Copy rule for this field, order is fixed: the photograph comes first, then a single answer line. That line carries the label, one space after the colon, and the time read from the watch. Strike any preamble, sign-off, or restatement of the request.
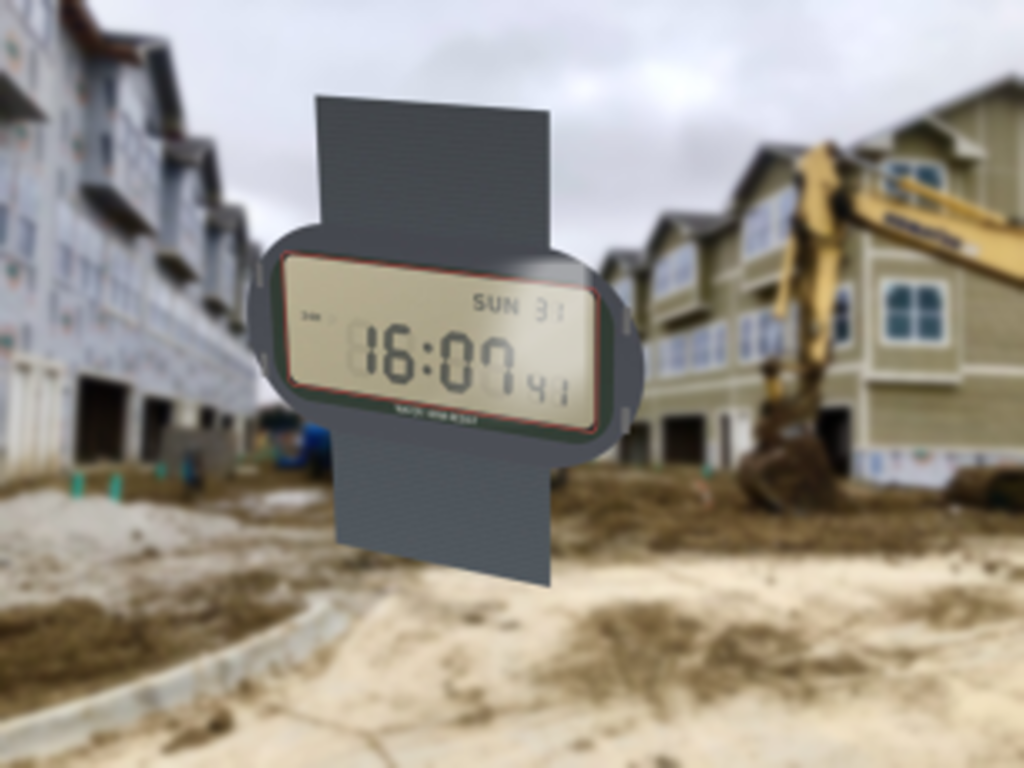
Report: 16:07:41
